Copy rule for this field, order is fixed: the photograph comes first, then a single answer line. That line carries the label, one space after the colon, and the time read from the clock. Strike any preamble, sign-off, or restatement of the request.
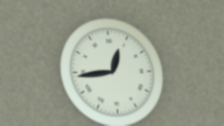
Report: 12:44
